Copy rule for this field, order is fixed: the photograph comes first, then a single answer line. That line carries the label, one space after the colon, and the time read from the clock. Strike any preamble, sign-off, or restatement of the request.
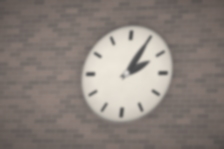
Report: 2:05
